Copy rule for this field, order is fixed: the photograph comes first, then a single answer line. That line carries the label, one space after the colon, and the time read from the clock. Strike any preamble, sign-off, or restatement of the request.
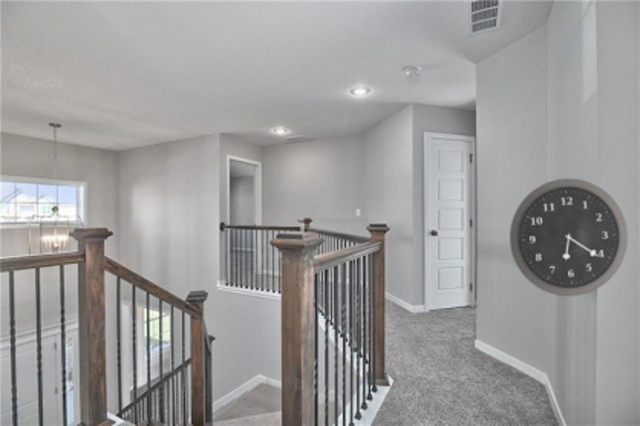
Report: 6:21
